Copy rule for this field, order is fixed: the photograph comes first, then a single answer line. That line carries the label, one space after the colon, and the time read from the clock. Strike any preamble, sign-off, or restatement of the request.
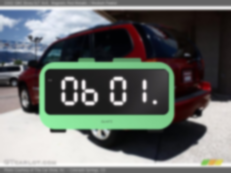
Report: 6:01
